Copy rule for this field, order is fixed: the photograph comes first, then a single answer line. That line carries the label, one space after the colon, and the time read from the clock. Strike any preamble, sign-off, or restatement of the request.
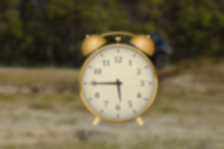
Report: 5:45
